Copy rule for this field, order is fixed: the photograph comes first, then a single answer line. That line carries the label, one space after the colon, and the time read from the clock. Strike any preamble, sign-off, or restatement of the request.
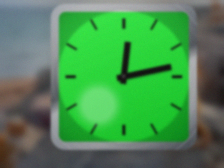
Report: 12:13
